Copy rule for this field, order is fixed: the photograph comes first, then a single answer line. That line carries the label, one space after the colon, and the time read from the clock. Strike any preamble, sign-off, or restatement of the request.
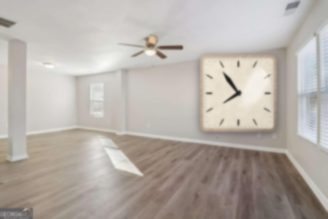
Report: 7:54
